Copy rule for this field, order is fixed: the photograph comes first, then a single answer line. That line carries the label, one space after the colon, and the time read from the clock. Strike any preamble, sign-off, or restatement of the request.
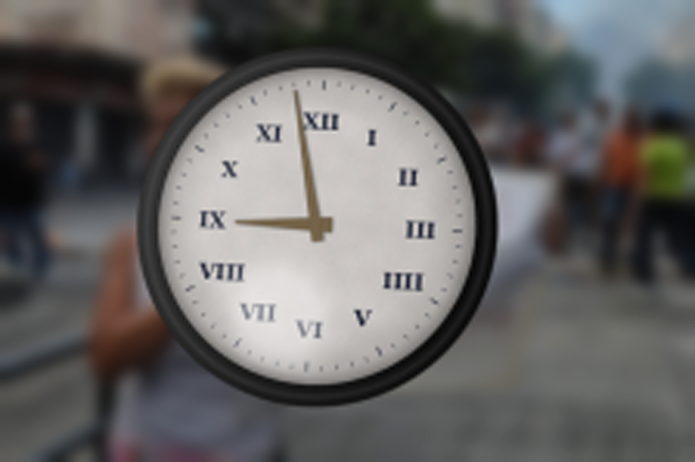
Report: 8:58
